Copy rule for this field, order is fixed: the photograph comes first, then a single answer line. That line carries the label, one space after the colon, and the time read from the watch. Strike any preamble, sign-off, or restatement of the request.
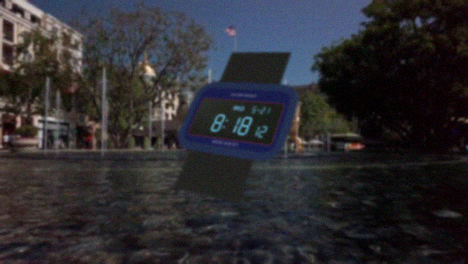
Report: 8:18
